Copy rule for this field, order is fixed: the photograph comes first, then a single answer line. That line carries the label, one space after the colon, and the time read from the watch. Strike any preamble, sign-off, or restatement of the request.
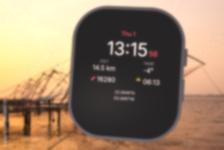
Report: 13:15
